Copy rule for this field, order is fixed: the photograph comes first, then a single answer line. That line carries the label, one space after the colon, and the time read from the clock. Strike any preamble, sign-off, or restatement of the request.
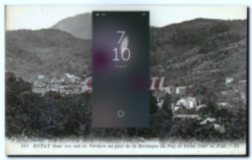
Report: 7:10
